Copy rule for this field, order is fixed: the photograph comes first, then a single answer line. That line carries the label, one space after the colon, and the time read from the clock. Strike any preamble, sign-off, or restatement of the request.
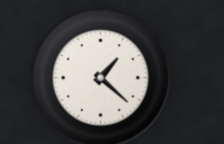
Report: 1:22
